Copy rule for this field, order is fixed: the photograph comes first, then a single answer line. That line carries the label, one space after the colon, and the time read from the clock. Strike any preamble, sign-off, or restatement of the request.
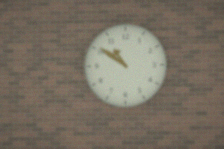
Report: 10:51
